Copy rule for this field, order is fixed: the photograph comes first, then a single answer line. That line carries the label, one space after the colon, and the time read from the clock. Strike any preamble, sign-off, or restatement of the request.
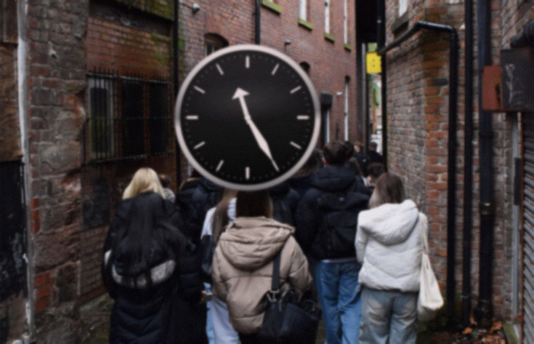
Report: 11:25
